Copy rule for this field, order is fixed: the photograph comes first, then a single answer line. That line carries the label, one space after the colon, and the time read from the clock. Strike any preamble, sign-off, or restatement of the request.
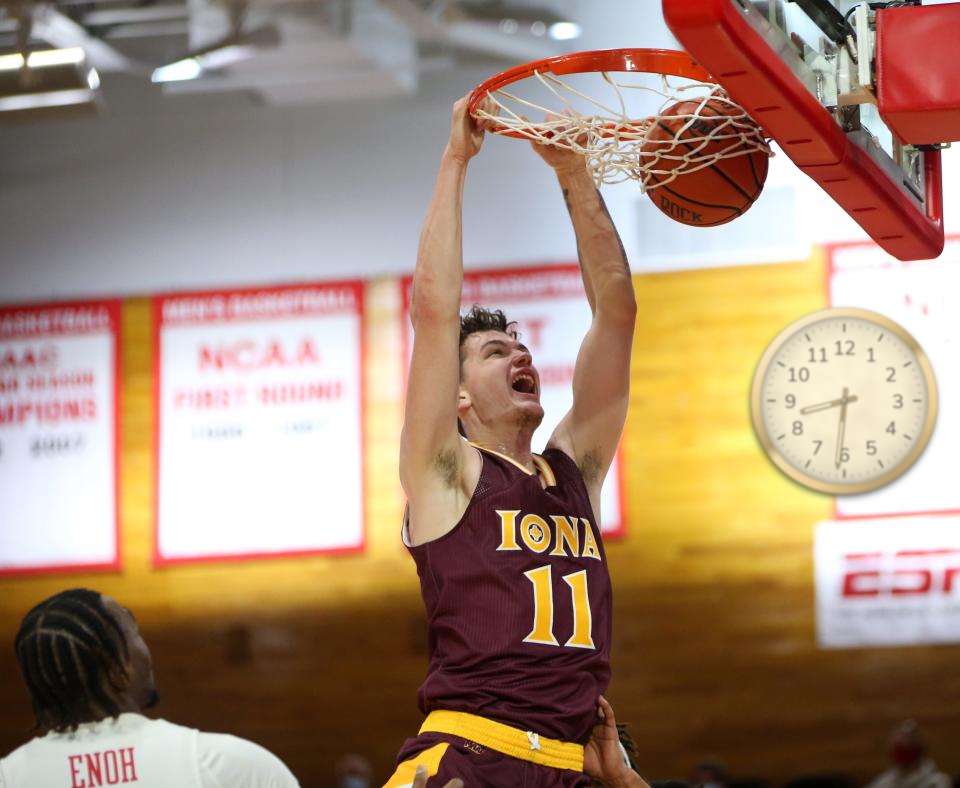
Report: 8:31
